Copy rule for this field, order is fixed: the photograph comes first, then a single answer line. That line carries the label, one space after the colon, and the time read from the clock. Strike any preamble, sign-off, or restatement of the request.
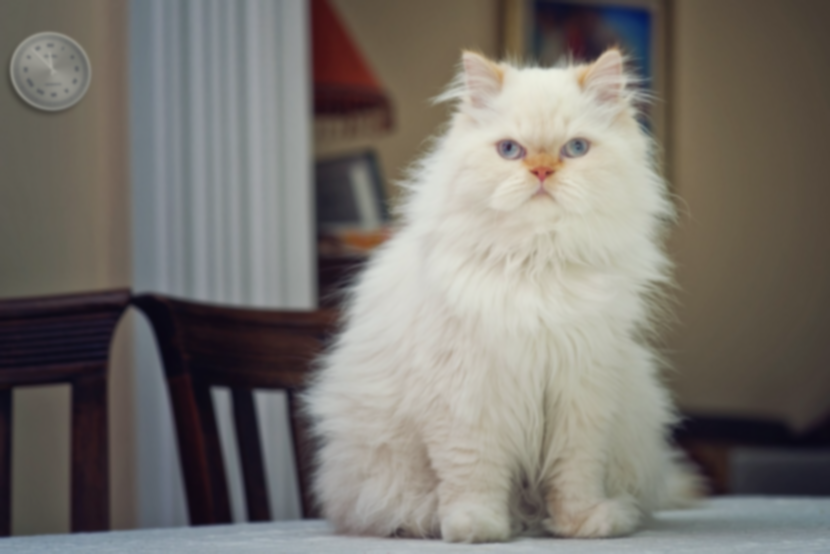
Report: 11:53
